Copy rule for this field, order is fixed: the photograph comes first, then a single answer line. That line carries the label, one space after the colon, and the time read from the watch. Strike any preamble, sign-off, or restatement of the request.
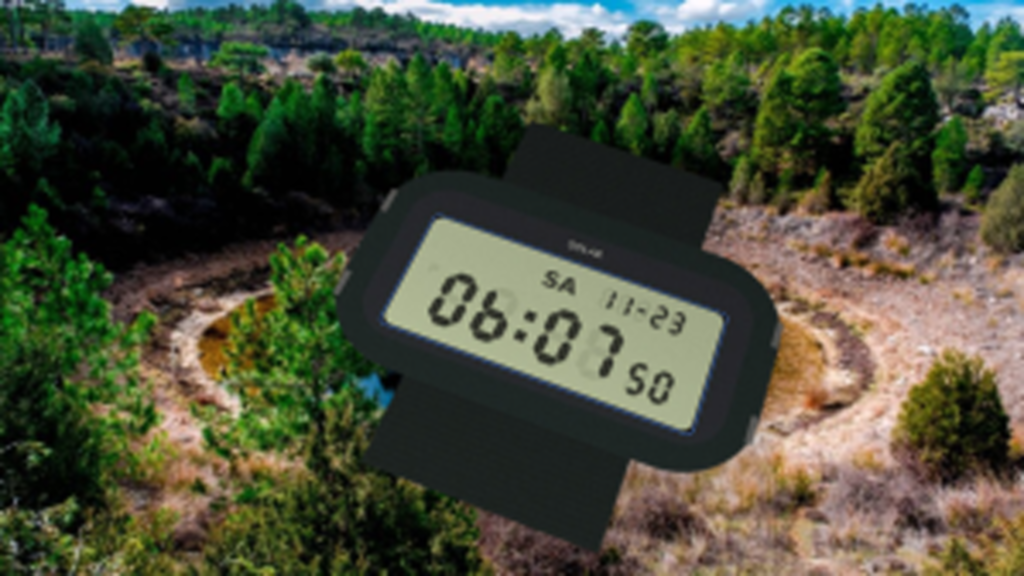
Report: 6:07:50
